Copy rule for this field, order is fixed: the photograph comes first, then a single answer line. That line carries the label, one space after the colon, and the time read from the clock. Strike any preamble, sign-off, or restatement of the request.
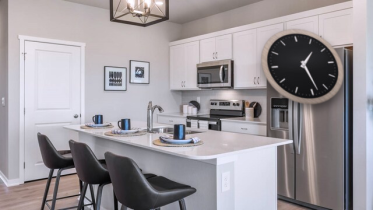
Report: 1:28
